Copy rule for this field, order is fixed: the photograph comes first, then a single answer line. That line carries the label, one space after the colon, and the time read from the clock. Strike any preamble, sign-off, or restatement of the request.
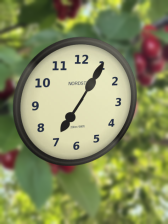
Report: 7:05
